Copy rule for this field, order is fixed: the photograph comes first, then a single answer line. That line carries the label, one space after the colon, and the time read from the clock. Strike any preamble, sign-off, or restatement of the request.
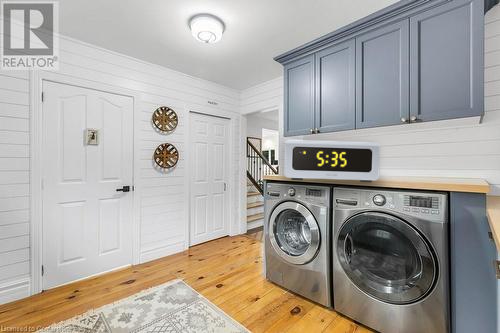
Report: 5:35
